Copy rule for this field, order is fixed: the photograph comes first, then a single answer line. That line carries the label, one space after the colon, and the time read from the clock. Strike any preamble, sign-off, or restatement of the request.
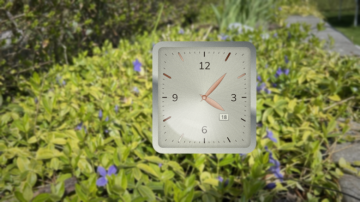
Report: 4:07
